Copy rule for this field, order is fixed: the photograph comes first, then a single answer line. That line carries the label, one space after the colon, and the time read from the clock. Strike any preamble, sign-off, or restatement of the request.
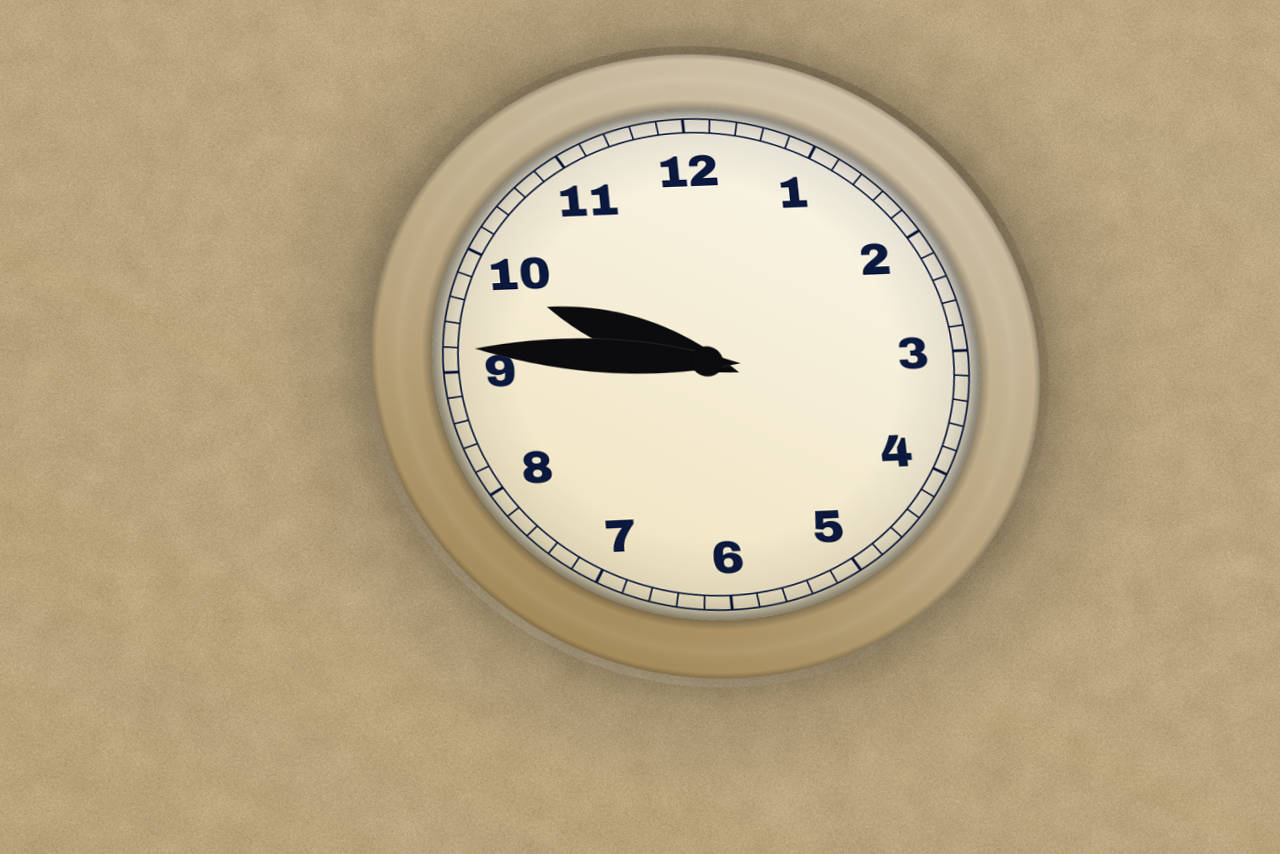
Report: 9:46
